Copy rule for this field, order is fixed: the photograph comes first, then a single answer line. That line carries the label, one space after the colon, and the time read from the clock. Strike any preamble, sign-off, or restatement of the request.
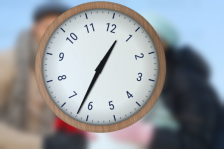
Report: 12:32
